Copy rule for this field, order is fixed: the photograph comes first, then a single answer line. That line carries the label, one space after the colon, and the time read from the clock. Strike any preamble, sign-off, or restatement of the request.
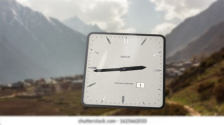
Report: 2:44
